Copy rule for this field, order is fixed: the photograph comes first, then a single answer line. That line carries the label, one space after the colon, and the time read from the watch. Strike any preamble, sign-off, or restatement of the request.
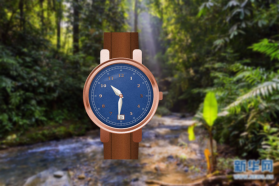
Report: 10:31
